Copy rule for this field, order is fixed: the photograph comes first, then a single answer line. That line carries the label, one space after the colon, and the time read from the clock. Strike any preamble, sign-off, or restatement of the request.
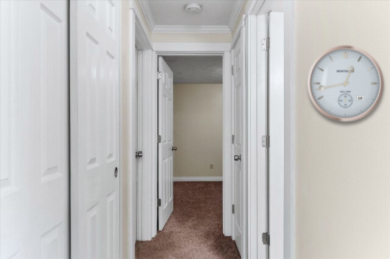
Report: 12:43
